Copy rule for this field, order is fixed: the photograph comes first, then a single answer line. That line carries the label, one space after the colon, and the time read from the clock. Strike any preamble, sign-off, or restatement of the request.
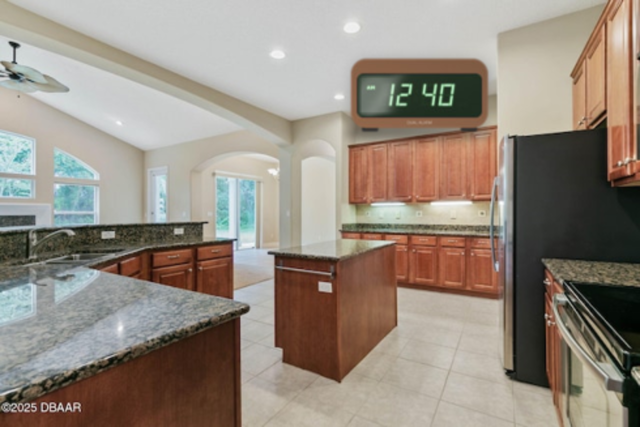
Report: 12:40
